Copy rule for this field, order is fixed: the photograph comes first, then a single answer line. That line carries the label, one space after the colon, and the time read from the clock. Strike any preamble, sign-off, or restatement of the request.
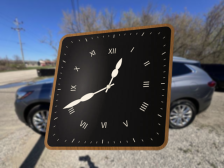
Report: 12:41
